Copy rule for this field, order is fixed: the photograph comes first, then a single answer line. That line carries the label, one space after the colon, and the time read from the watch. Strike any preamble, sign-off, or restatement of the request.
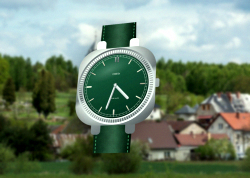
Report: 4:33
